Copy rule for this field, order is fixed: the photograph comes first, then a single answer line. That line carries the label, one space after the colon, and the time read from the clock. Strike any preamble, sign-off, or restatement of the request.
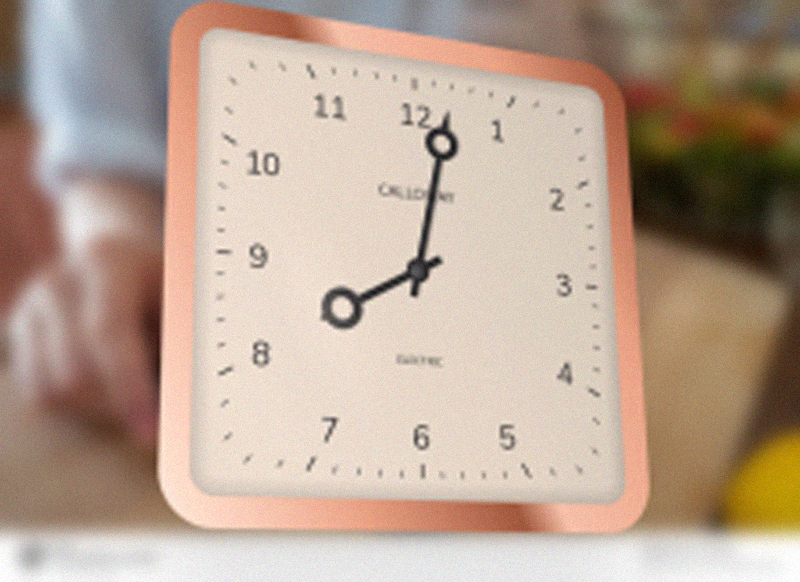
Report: 8:02
